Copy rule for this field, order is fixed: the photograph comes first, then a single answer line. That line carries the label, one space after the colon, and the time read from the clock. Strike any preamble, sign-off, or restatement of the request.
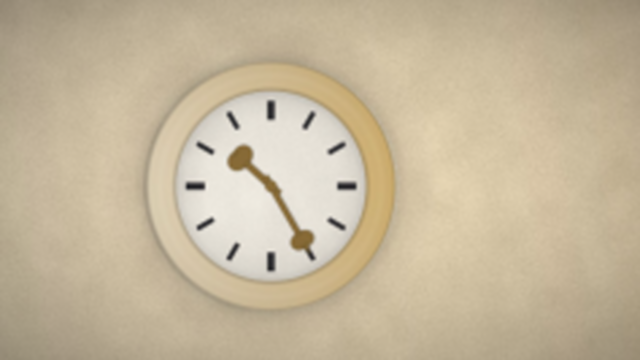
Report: 10:25
